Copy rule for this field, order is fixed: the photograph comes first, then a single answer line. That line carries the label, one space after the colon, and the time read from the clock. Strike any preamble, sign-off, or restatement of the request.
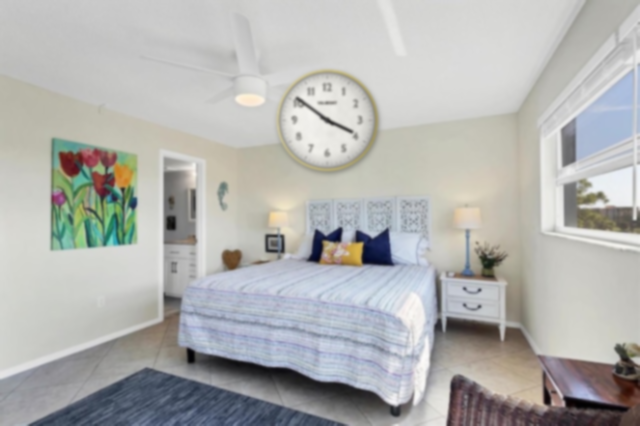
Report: 3:51
